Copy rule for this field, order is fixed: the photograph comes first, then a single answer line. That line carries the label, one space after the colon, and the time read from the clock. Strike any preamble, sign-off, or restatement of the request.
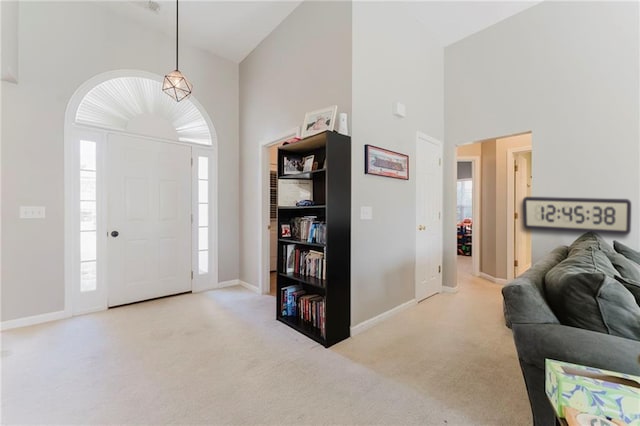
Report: 12:45:38
